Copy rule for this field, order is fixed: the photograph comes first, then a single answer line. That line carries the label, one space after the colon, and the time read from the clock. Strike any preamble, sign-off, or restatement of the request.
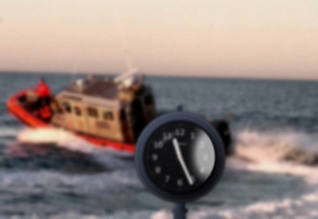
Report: 11:26
